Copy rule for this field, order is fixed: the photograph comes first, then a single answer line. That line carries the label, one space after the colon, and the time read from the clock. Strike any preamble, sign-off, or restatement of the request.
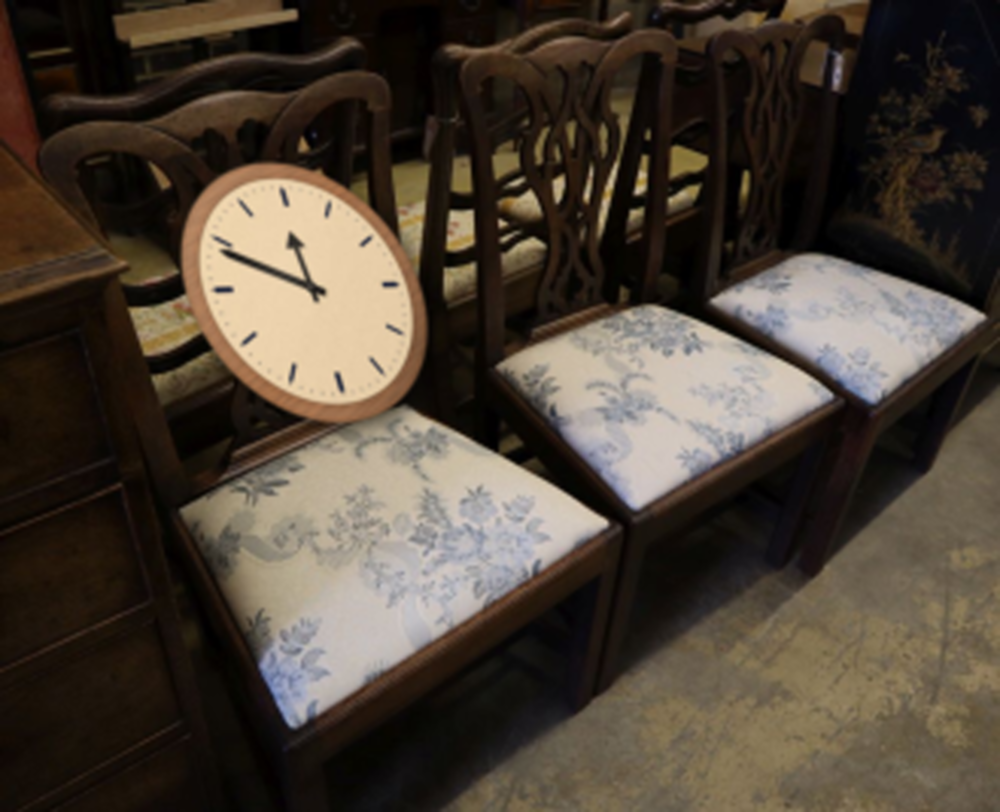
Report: 11:49
